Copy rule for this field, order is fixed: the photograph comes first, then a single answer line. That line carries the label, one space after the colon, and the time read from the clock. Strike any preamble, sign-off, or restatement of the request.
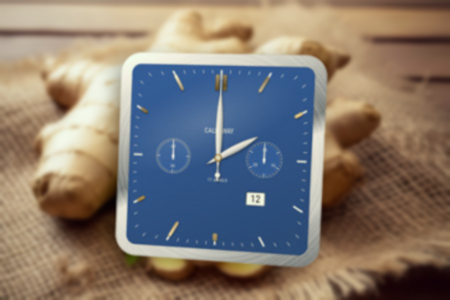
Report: 2:00
